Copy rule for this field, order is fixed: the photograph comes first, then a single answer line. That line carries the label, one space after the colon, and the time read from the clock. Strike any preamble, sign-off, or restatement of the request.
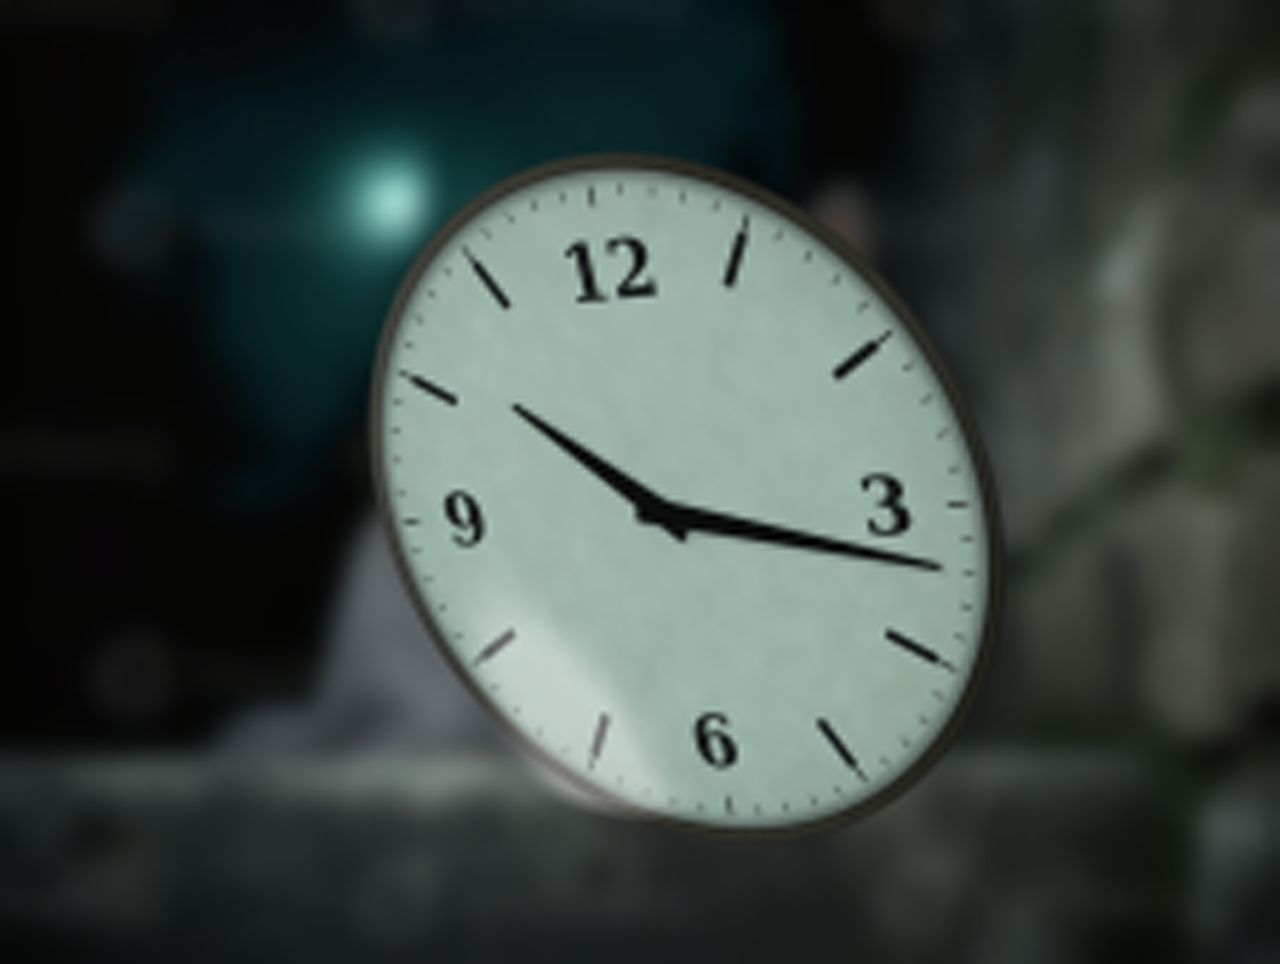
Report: 10:17
